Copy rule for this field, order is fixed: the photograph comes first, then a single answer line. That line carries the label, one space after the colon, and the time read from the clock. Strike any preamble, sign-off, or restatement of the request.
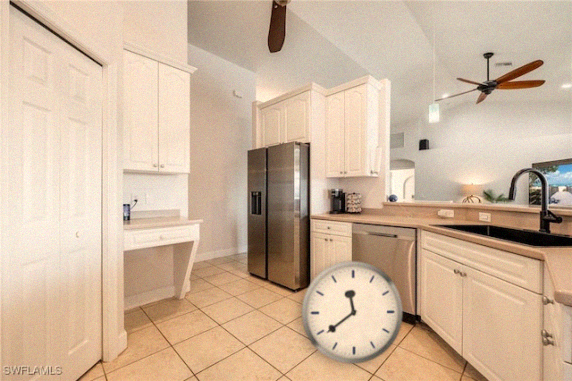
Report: 11:39
